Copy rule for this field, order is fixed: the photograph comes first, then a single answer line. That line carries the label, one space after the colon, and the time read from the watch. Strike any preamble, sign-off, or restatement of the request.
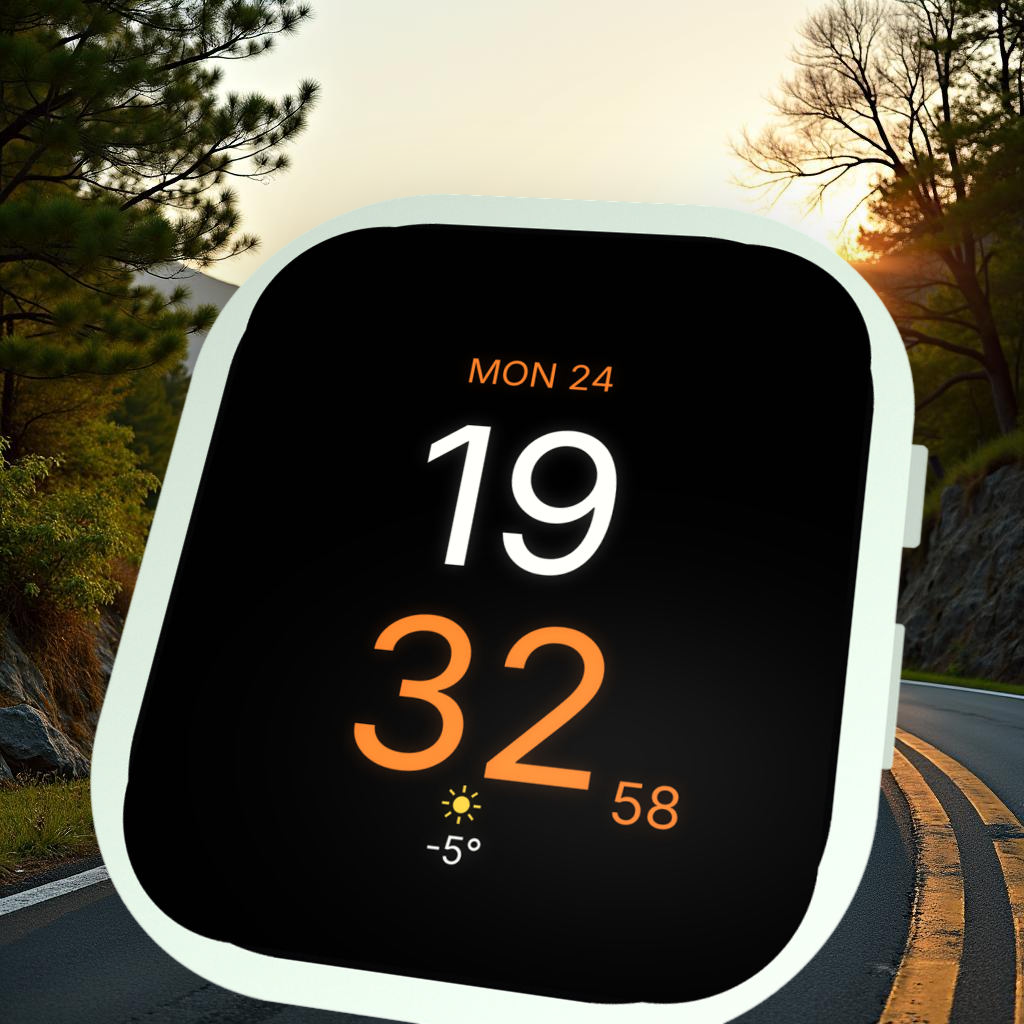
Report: 19:32:58
